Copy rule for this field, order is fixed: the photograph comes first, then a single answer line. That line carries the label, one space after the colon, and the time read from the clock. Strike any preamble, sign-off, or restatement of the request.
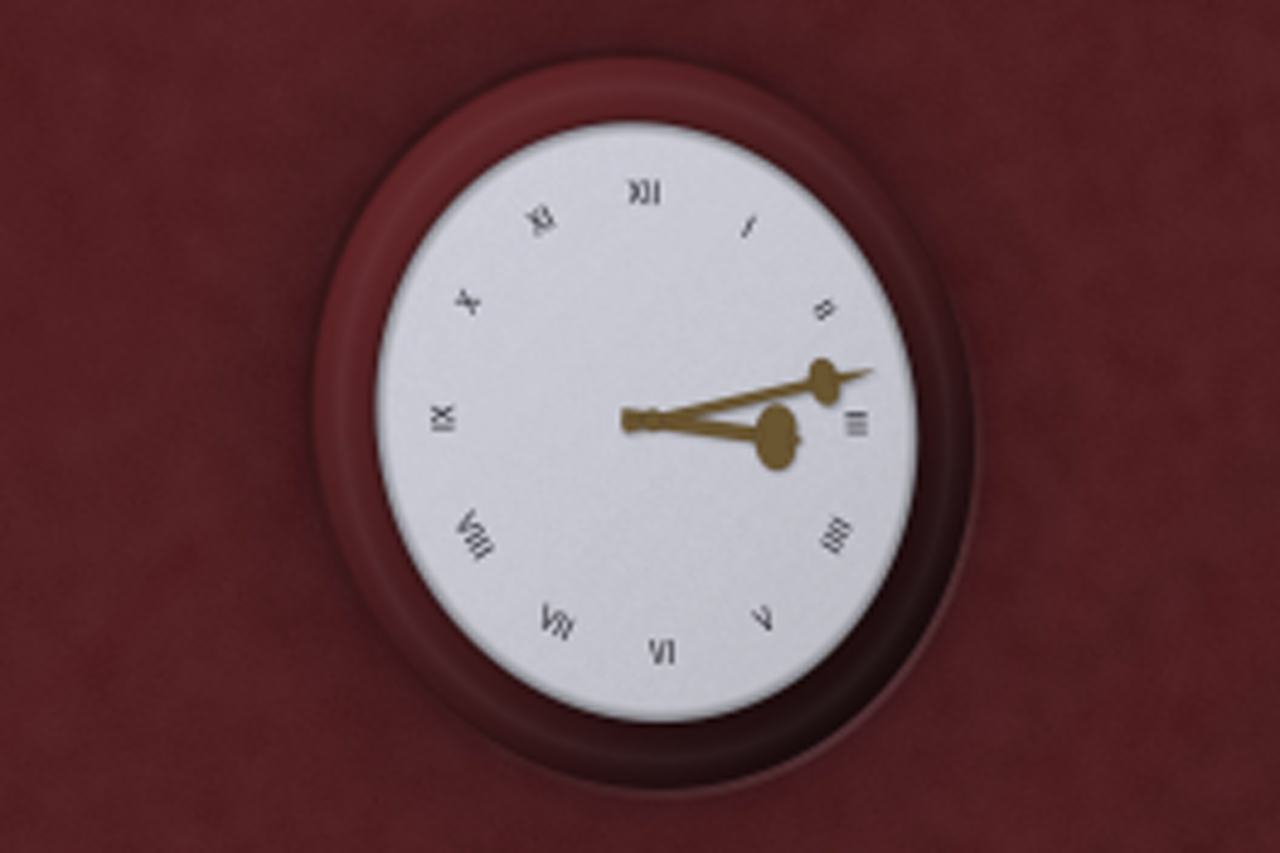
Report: 3:13
